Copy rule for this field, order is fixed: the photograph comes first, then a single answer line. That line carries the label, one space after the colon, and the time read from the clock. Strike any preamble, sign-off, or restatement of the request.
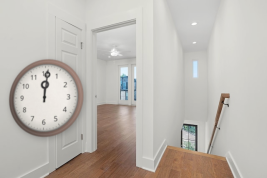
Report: 12:01
